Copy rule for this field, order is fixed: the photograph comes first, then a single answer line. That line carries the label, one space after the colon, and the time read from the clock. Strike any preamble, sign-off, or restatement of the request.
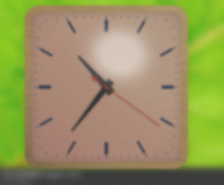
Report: 10:36:21
